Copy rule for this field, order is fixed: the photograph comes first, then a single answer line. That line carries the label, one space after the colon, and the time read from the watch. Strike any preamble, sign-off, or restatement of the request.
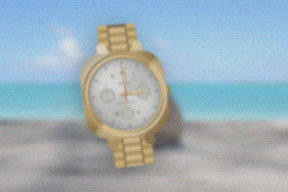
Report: 3:01
